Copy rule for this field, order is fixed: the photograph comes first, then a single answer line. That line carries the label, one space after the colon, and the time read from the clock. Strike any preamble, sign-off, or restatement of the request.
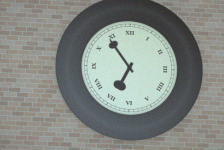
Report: 6:54
